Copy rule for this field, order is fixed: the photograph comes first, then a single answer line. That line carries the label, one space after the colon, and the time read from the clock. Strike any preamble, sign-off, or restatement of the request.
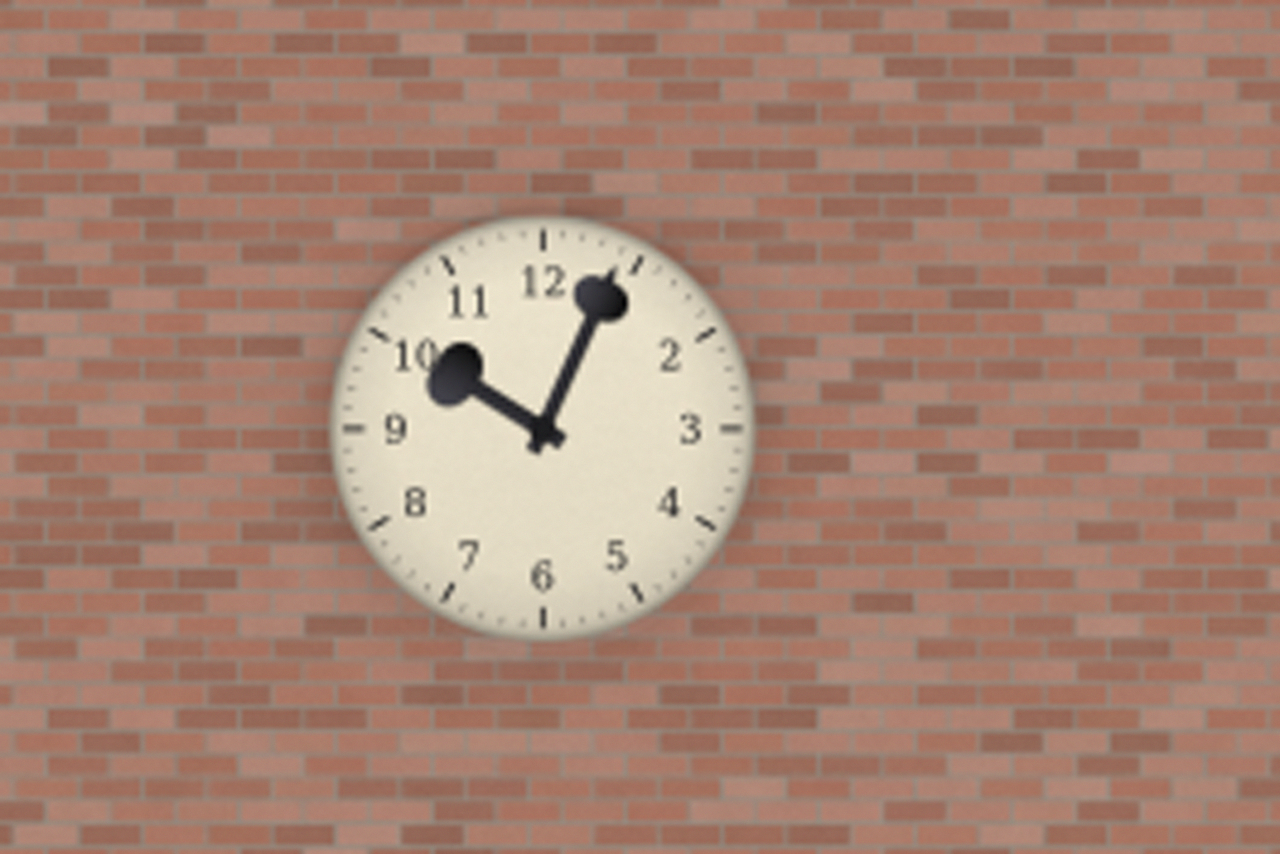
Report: 10:04
